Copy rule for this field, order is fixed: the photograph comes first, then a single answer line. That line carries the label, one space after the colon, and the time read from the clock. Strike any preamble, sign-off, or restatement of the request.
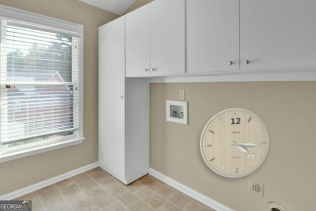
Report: 4:16
